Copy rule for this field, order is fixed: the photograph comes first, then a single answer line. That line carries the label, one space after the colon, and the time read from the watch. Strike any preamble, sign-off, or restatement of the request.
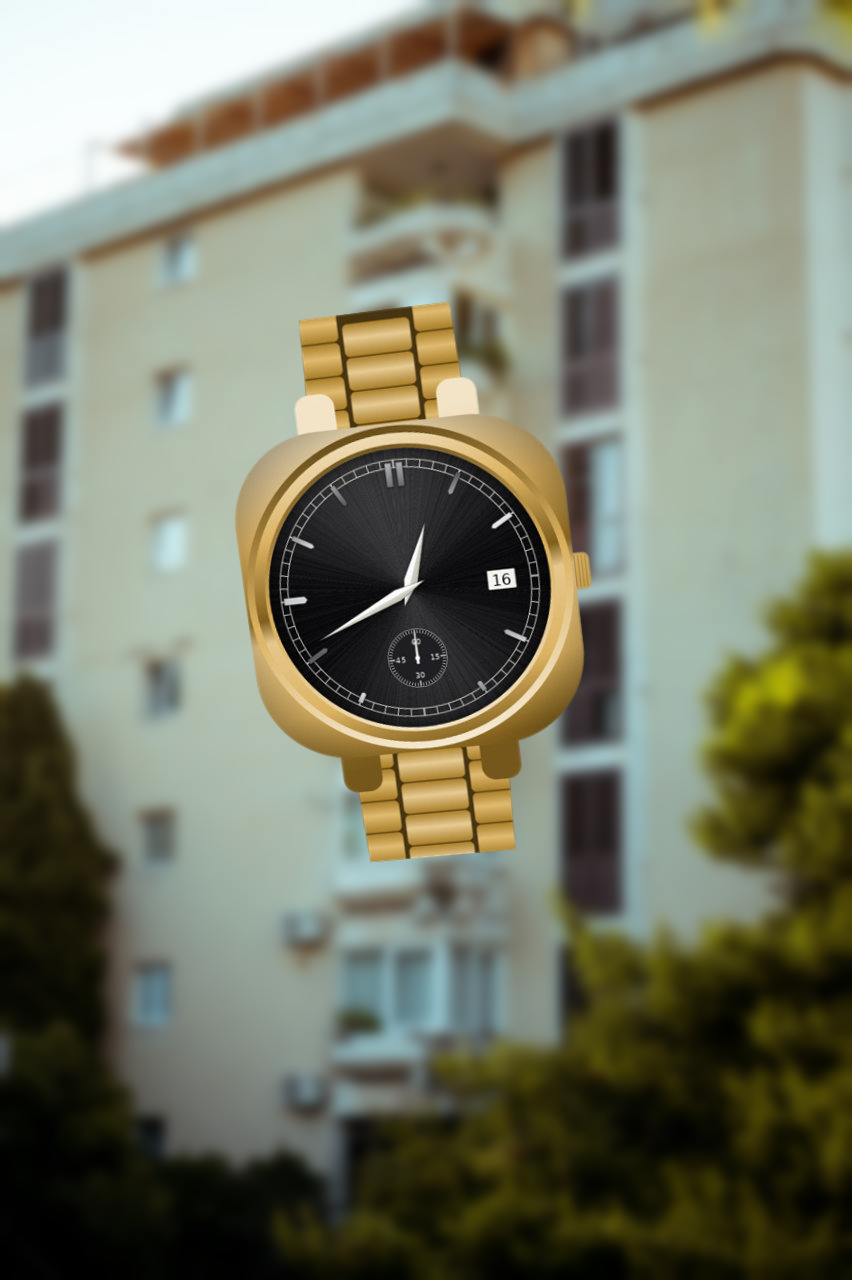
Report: 12:41
